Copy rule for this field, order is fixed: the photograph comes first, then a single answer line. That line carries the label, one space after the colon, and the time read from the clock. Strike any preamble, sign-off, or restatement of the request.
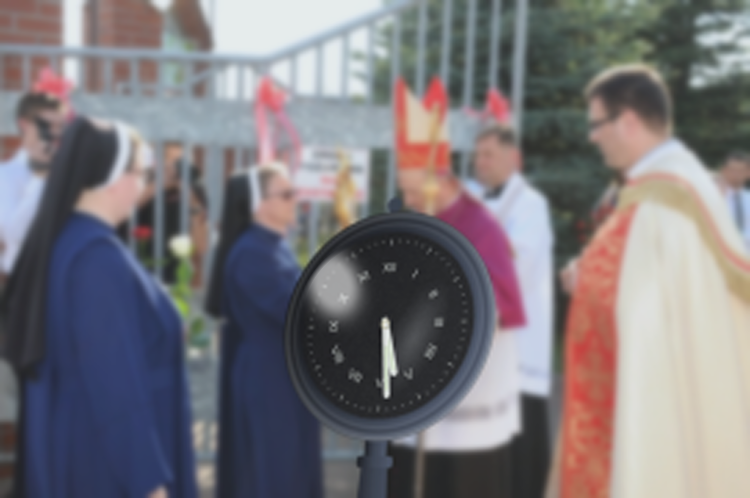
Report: 5:29
